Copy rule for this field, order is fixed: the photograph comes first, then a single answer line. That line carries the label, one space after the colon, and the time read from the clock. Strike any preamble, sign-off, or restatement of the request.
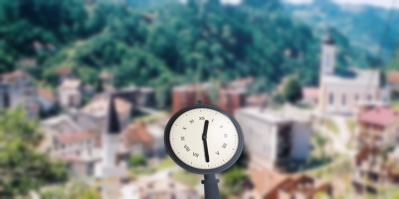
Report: 12:30
